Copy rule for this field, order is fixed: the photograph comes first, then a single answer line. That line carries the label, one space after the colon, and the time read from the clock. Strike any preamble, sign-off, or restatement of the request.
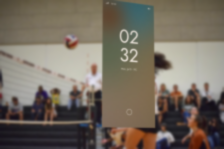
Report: 2:32
